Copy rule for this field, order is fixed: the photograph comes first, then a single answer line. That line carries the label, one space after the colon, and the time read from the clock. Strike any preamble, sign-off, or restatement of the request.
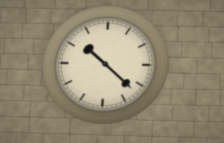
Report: 10:22
